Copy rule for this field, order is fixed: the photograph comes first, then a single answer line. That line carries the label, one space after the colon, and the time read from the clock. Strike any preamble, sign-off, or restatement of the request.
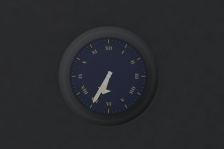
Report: 6:35
